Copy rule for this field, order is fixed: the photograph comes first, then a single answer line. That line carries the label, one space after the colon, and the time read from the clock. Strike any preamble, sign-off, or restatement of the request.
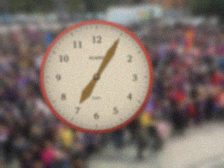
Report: 7:05
